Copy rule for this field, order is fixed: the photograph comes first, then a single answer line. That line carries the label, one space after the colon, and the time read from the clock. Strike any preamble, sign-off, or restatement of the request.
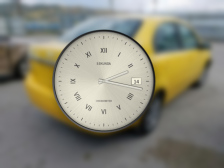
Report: 2:17
